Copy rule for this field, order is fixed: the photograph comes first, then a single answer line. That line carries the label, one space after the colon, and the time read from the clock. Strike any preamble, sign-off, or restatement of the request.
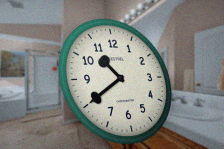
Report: 10:40
